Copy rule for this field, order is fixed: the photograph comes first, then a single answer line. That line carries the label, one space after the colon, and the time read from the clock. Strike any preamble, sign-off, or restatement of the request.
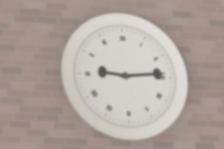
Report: 9:14
